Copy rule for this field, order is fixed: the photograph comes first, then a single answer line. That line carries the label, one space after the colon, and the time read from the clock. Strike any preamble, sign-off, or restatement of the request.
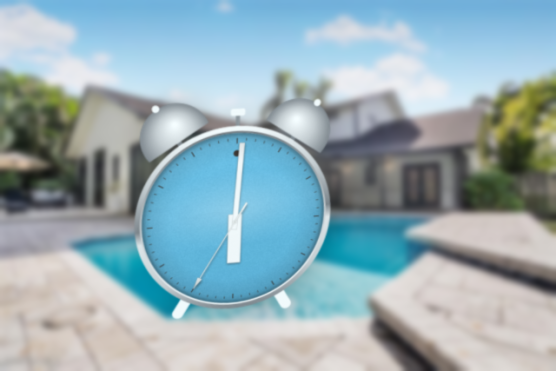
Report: 6:00:35
